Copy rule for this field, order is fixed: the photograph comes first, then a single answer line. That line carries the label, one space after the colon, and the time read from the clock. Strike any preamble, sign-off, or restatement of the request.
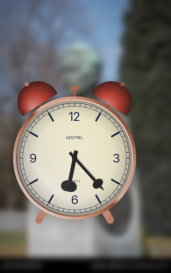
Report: 6:23
